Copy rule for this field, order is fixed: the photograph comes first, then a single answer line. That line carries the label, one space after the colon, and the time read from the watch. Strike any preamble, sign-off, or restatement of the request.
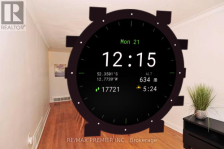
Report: 12:15
